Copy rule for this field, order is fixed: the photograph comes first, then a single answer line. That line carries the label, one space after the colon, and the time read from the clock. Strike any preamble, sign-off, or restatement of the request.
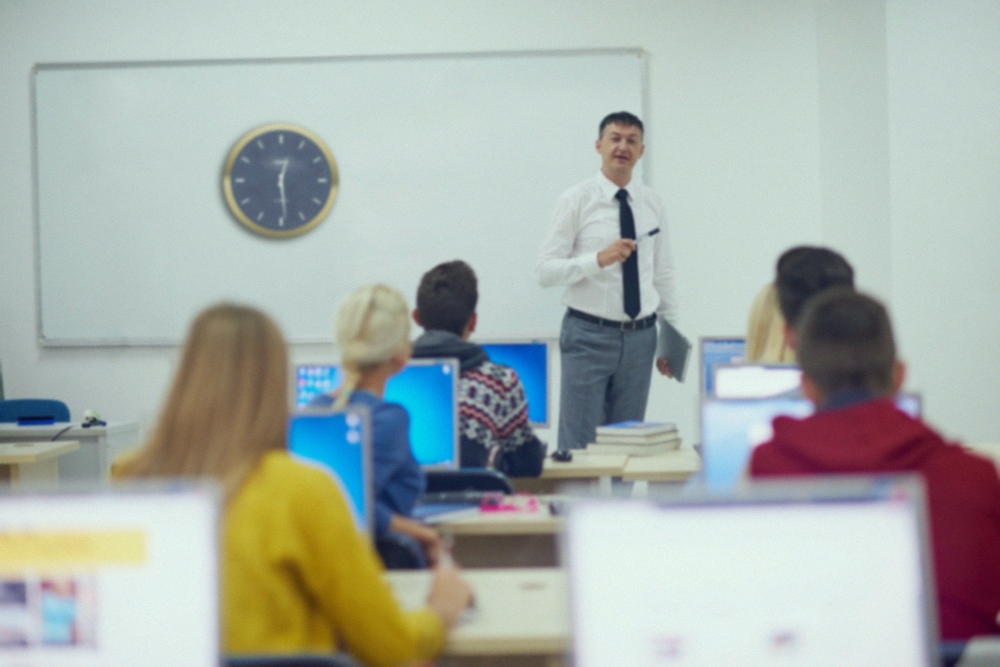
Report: 12:29
